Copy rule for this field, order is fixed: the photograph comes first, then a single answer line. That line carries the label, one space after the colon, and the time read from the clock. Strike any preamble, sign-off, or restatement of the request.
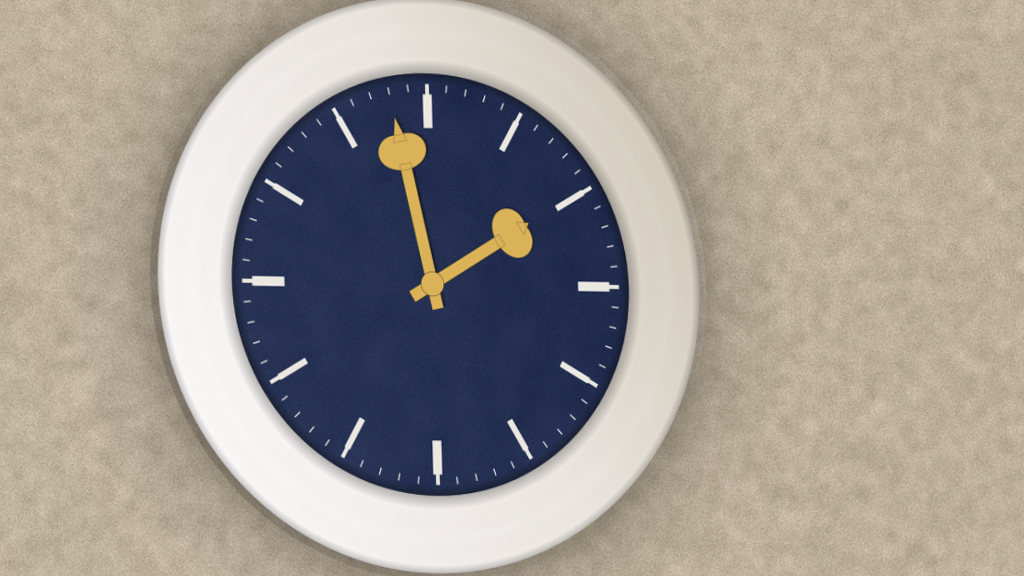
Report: 1:58
